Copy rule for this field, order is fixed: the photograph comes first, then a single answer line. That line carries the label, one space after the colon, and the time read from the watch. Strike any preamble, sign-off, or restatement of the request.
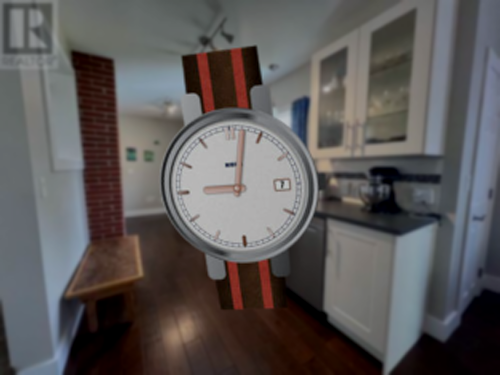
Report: 9:02
